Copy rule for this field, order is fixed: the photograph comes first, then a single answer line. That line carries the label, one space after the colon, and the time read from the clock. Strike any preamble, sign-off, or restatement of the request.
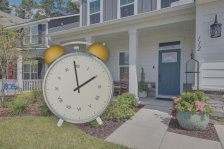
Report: 1:59
